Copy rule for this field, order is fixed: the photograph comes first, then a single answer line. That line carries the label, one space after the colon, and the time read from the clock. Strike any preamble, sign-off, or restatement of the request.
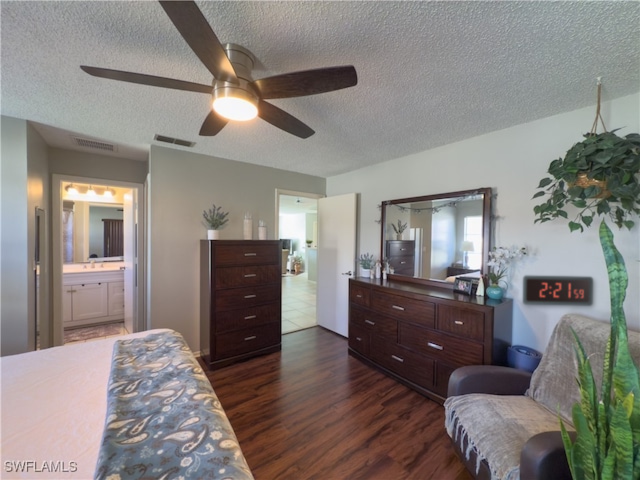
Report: 2:21
